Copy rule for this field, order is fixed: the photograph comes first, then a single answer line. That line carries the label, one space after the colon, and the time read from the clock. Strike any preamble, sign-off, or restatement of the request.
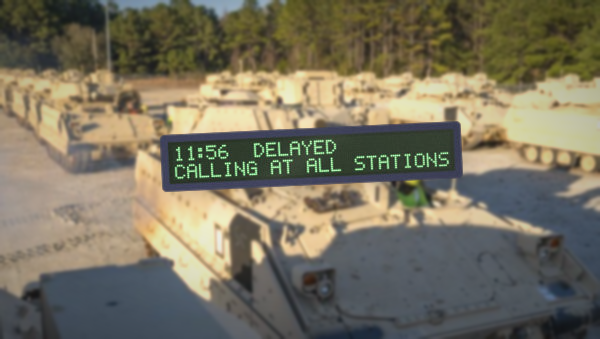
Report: 11:56
